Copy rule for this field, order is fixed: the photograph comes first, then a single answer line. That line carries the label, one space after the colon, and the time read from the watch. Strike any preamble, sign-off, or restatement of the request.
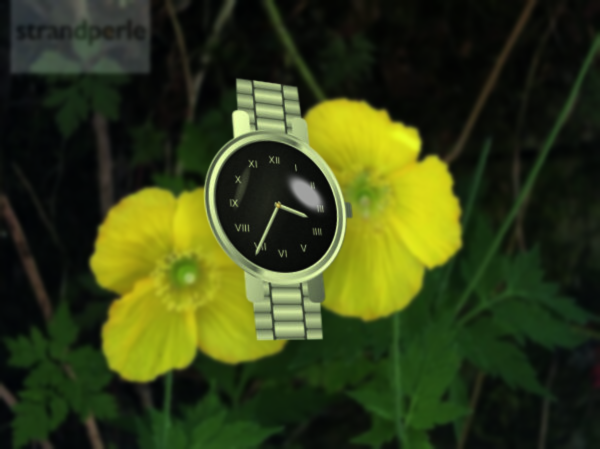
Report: 3:35
